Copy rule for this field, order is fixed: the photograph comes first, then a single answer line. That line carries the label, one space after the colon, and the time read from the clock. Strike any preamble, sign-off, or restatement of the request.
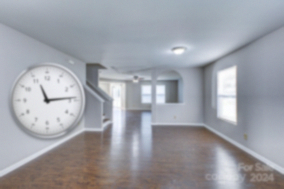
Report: 11:14
